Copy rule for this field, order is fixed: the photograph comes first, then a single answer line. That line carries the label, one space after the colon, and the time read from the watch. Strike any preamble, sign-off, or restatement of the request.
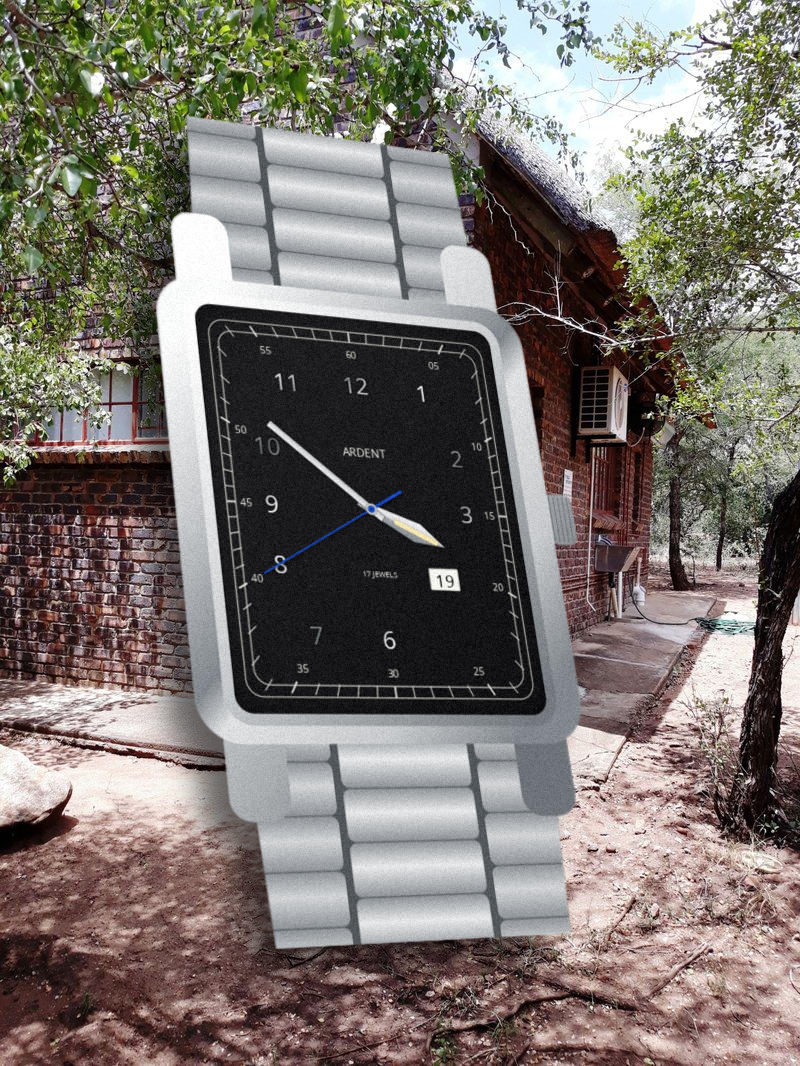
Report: 3:51:40
